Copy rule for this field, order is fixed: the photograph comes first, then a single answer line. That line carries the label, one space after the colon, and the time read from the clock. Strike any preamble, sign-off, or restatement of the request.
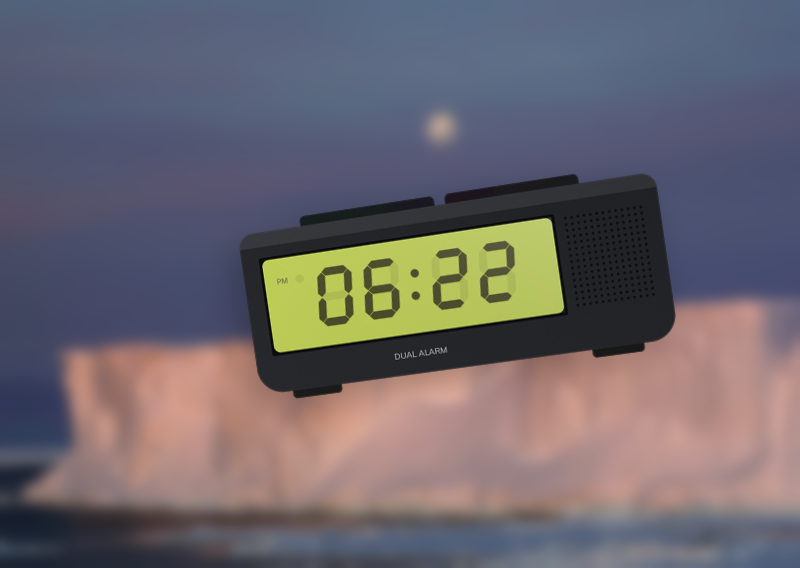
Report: 6:22
